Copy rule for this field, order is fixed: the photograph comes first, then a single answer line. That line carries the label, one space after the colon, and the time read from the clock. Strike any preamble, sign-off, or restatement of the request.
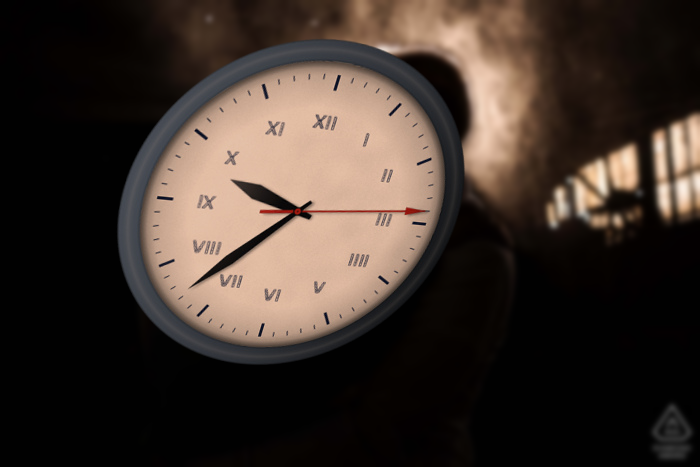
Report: 9:37:14
